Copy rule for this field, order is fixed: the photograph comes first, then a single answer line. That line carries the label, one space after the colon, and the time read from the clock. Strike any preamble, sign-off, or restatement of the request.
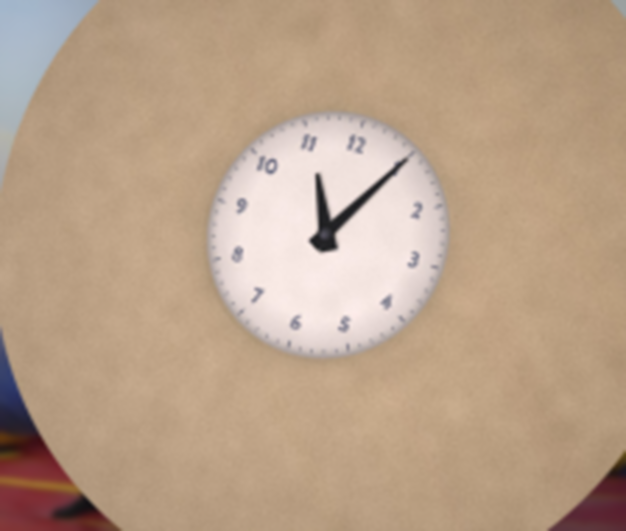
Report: 11:05
